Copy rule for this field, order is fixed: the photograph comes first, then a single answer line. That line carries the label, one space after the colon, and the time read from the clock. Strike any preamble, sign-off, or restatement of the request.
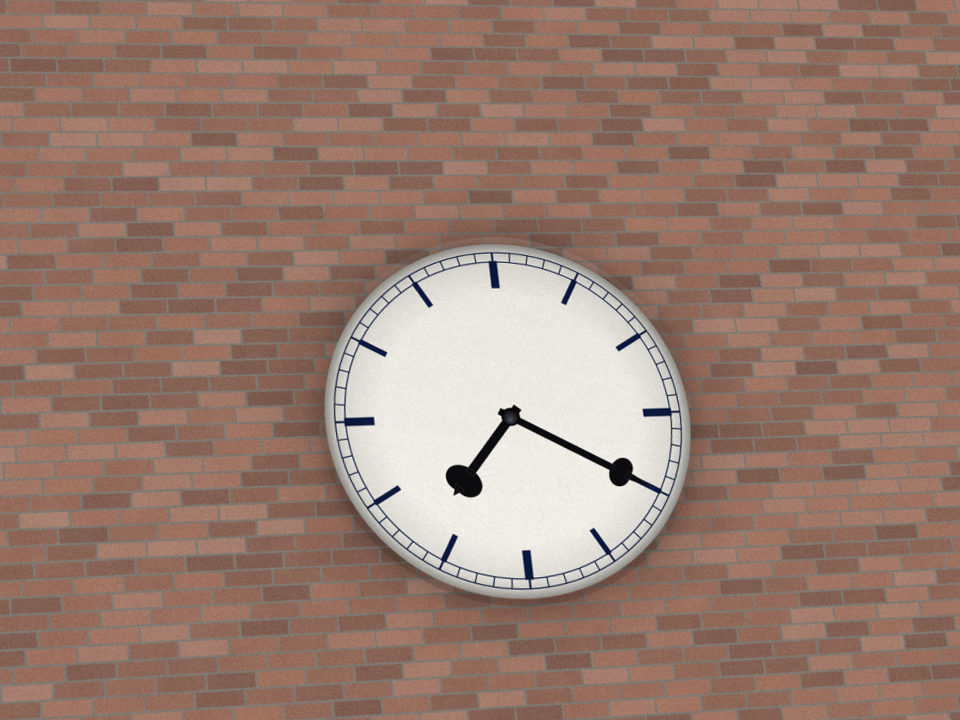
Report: 7:20
